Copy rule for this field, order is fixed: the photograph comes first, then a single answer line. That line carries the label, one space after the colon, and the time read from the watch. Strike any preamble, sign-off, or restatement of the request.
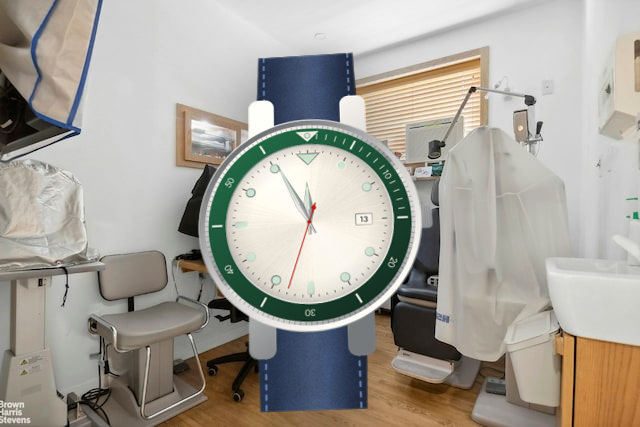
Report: 11:55:33
